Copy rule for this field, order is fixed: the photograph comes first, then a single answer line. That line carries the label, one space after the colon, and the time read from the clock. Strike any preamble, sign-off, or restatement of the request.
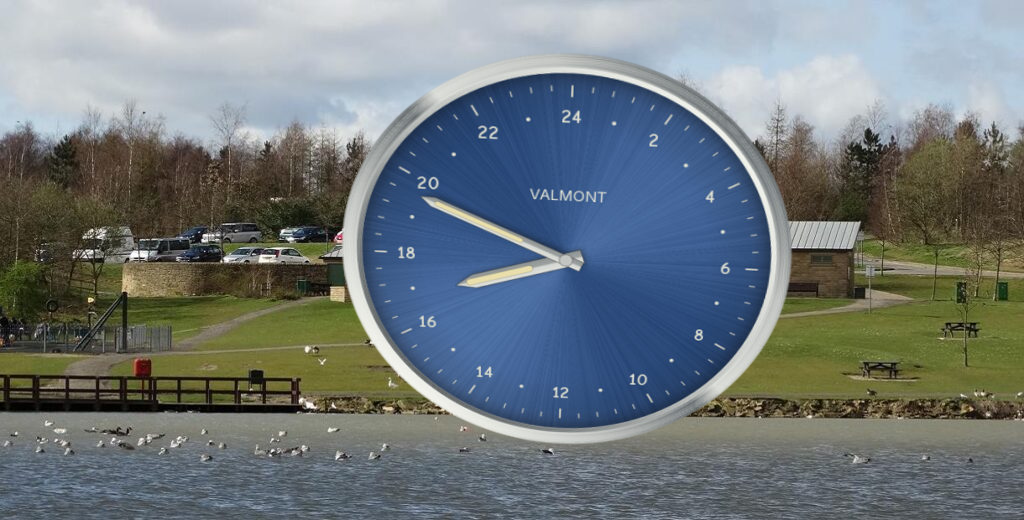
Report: 16:49
